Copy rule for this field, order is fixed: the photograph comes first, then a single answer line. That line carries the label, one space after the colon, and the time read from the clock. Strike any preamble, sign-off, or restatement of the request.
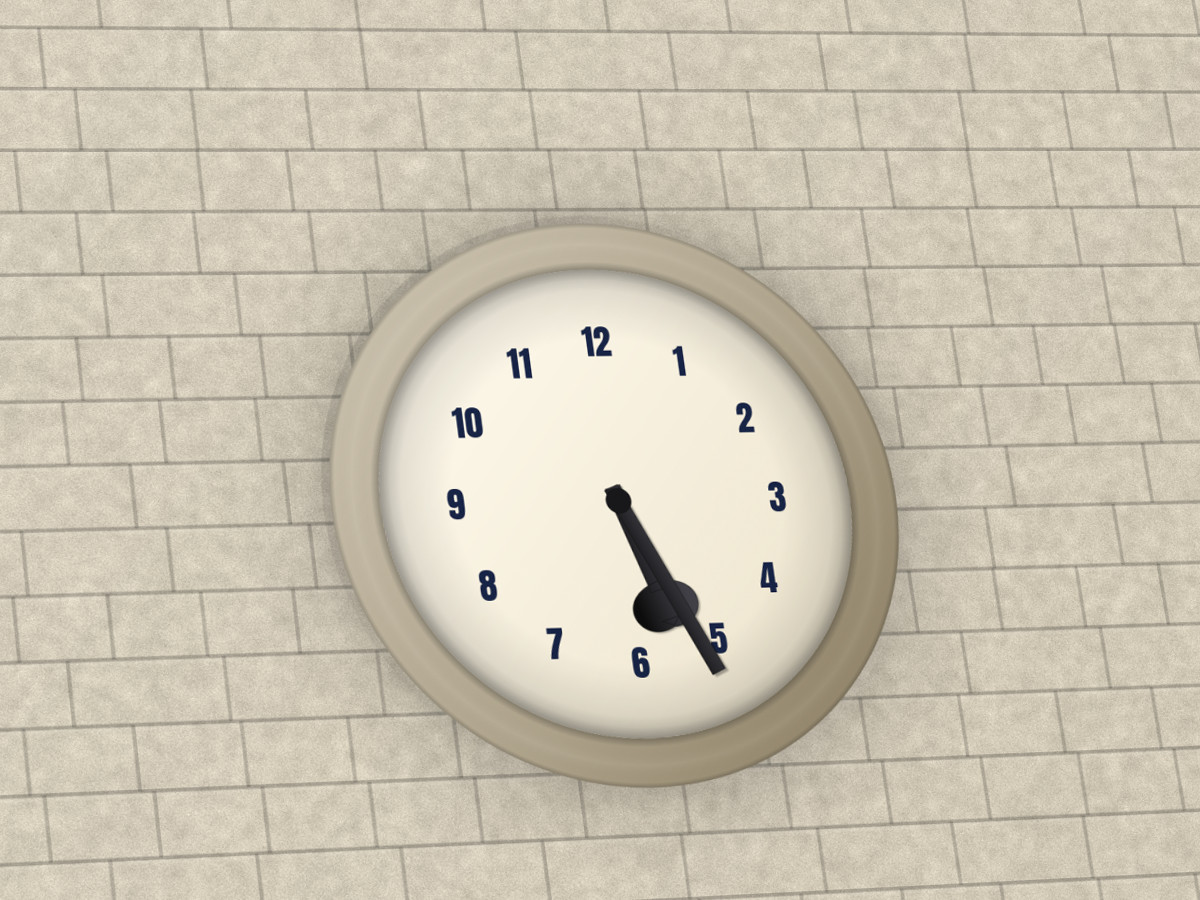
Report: 5:26
